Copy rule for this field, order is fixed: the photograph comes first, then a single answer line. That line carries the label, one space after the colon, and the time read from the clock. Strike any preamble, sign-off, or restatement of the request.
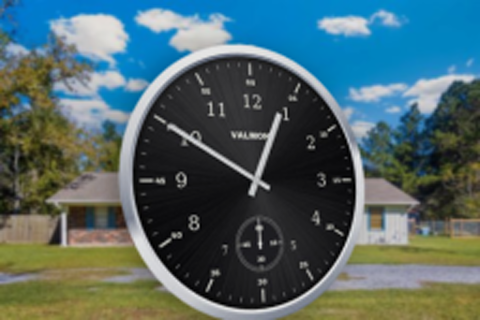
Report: 12:50
